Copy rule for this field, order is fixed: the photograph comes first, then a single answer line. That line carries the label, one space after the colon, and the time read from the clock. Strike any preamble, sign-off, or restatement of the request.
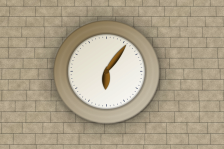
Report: 6:06
